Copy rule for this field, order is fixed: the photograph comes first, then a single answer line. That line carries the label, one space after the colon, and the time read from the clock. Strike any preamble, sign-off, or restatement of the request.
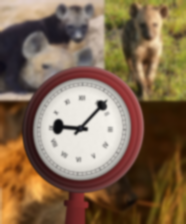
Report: 9:07
